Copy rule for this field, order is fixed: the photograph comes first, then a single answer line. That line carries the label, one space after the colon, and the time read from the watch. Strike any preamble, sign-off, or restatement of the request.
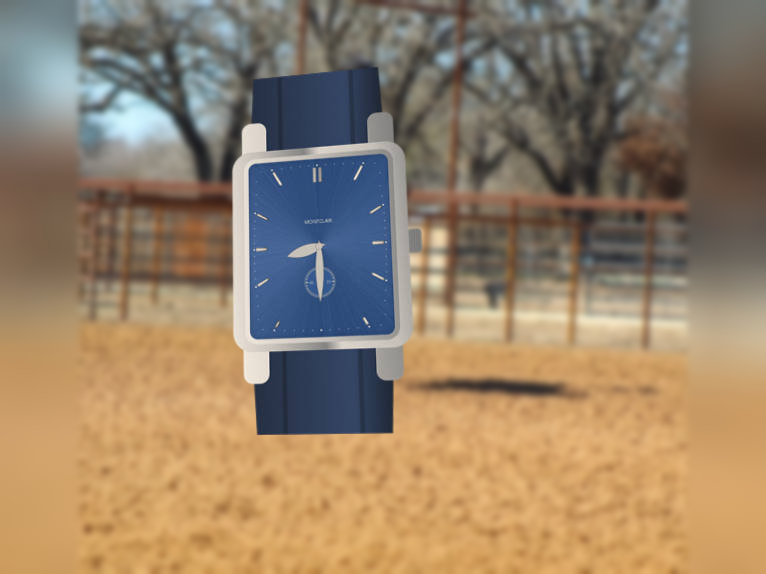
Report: 8:30
